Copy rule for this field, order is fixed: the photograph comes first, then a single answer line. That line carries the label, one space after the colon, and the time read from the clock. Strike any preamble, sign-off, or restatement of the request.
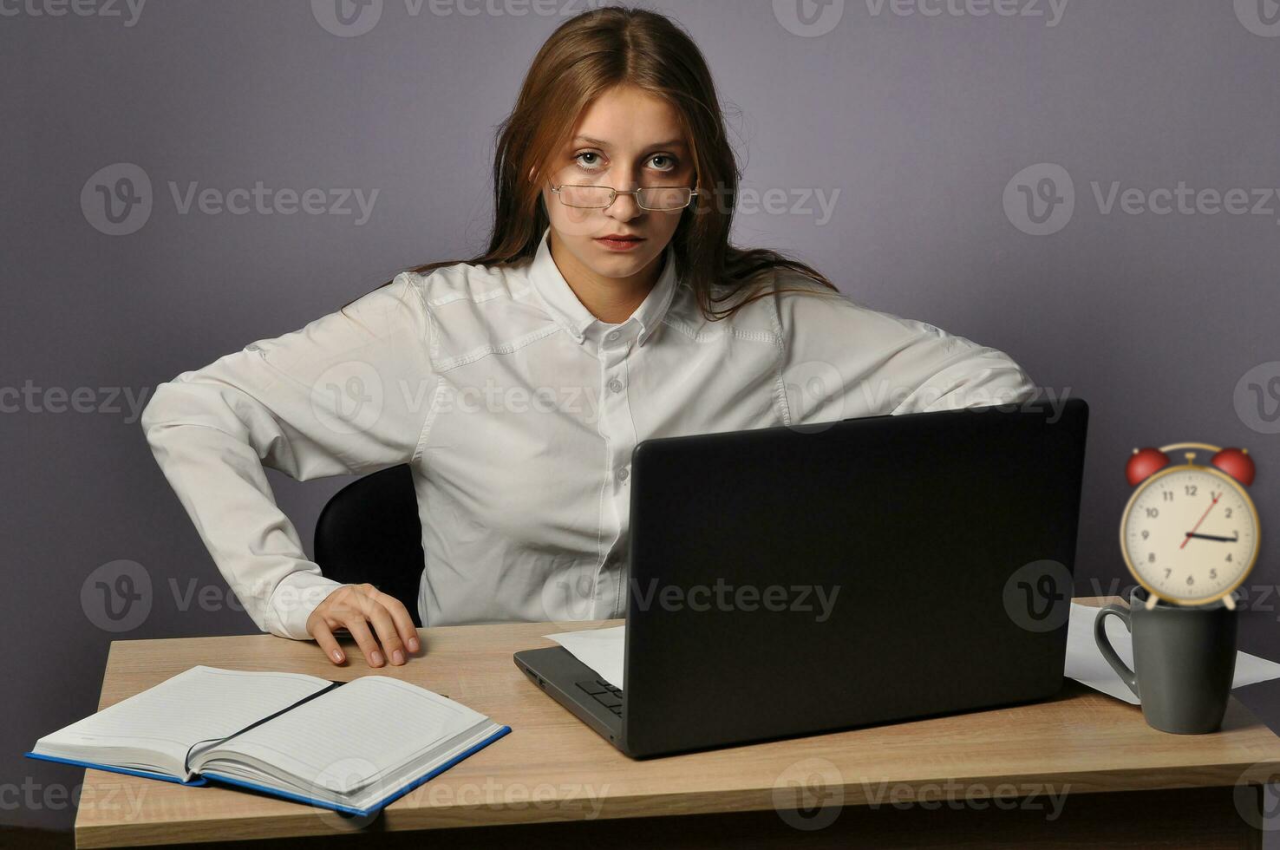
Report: 3:16:06
